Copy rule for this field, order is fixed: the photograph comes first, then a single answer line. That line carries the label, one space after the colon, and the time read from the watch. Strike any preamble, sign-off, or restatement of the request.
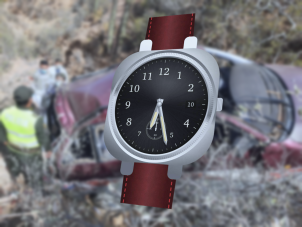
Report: 6:27
